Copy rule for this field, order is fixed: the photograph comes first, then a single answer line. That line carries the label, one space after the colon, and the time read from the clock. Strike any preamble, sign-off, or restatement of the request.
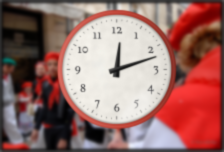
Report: 12:12
